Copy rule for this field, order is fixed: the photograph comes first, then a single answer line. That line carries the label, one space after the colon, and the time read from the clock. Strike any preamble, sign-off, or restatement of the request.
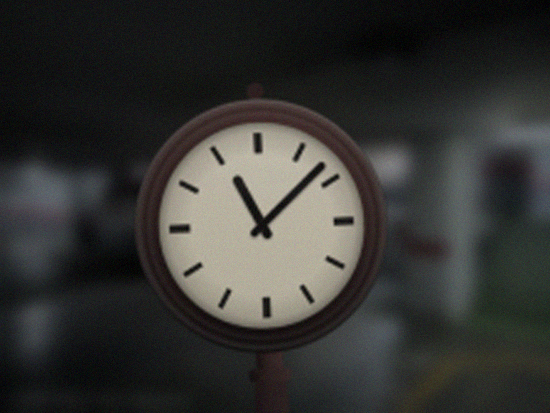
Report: 11:08
